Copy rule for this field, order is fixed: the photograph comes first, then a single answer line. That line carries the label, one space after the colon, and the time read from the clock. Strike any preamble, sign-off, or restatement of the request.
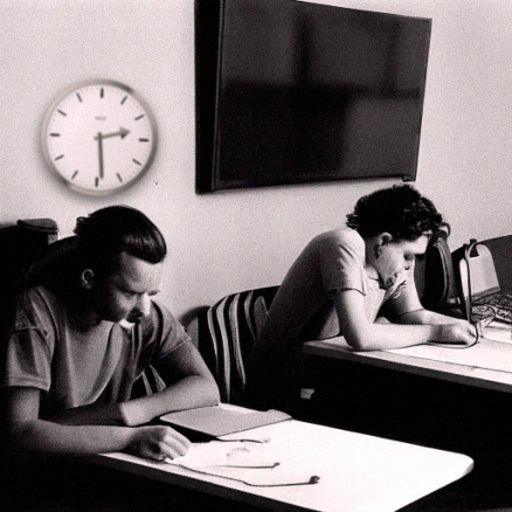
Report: 2:29
